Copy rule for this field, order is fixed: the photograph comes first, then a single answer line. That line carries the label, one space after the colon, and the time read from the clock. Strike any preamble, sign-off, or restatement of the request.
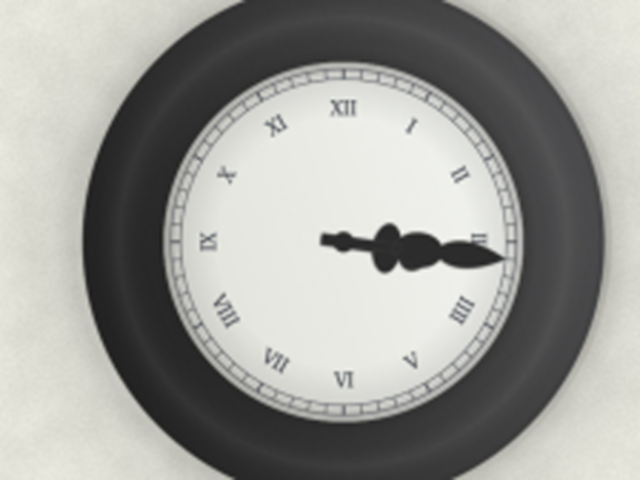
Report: 3:16
